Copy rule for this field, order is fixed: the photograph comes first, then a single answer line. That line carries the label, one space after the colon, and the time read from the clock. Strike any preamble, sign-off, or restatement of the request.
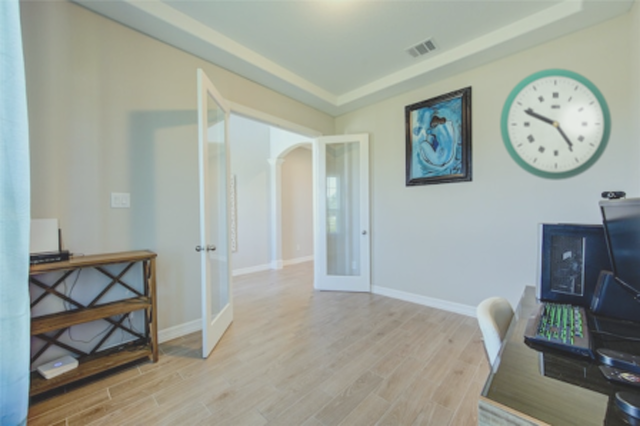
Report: 4:49
